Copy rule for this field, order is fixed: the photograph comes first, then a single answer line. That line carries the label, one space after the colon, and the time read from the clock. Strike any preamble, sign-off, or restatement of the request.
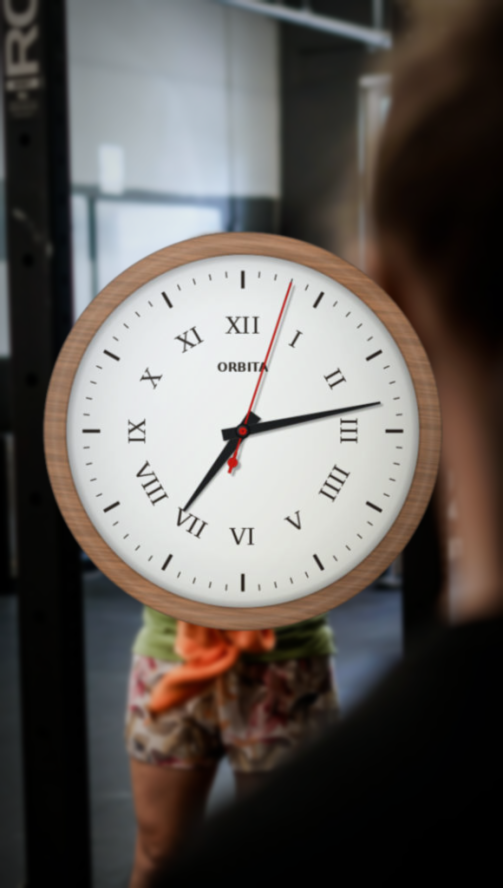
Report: 7:13:03
